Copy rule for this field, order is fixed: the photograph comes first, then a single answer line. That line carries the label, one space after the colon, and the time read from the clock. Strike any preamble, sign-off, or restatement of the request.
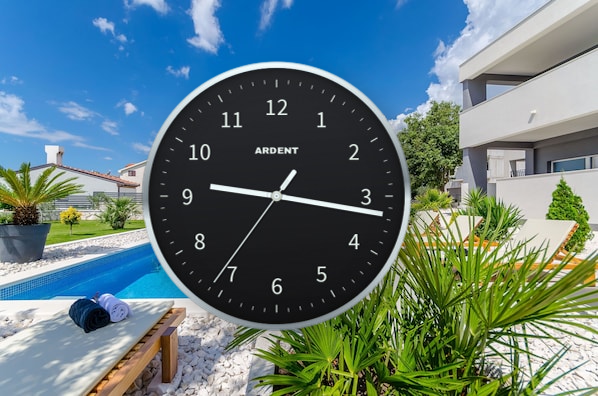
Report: 9:16:36
